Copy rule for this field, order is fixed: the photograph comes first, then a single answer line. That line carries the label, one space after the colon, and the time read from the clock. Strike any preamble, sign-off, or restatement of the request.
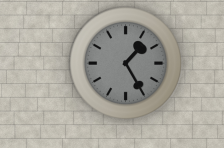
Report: 1:25
